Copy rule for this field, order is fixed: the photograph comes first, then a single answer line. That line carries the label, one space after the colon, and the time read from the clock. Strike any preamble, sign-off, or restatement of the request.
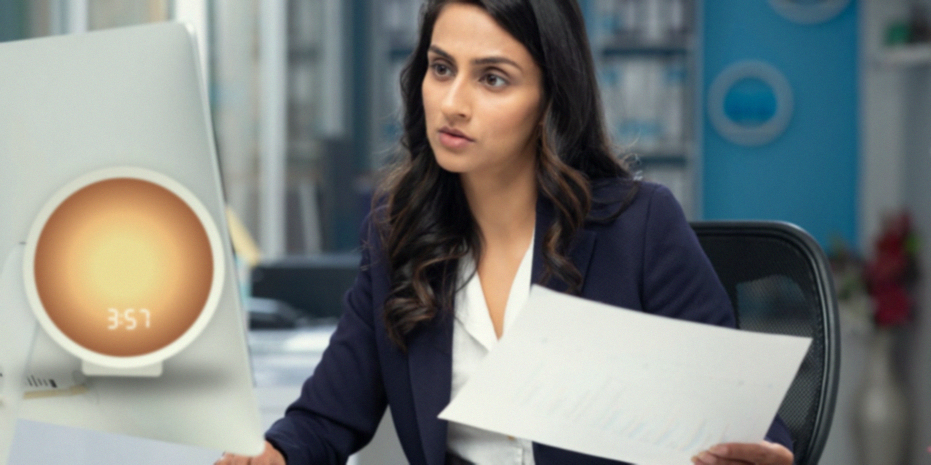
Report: 3:57
